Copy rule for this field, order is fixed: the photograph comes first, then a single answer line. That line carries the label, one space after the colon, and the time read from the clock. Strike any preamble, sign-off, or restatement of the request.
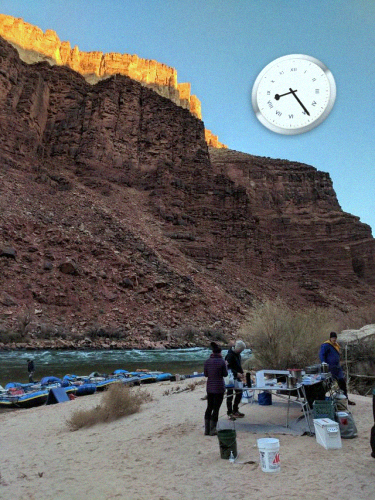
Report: 8:24
